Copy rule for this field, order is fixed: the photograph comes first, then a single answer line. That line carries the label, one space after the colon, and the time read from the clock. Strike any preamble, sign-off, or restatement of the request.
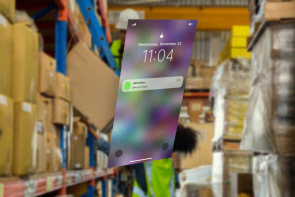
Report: 11:04
